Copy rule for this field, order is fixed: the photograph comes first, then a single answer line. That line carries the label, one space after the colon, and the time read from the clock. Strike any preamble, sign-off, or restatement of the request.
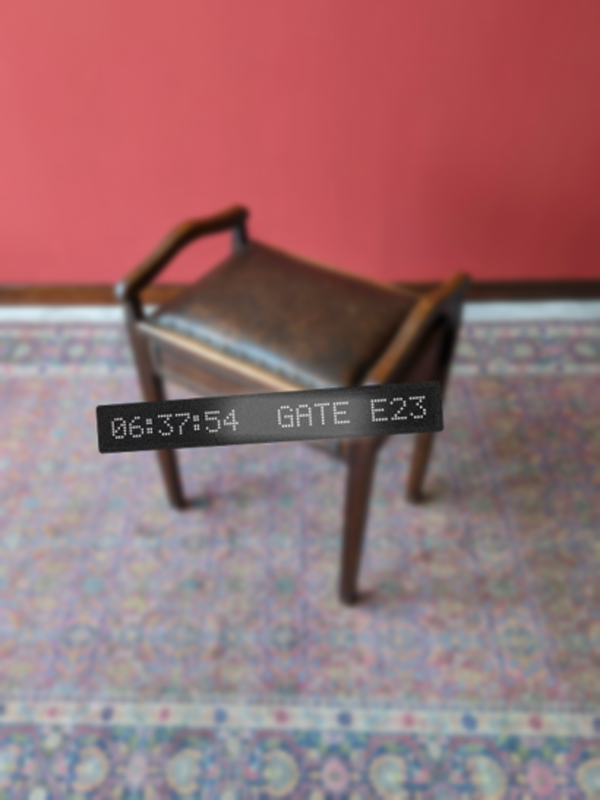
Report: 6:37:54
